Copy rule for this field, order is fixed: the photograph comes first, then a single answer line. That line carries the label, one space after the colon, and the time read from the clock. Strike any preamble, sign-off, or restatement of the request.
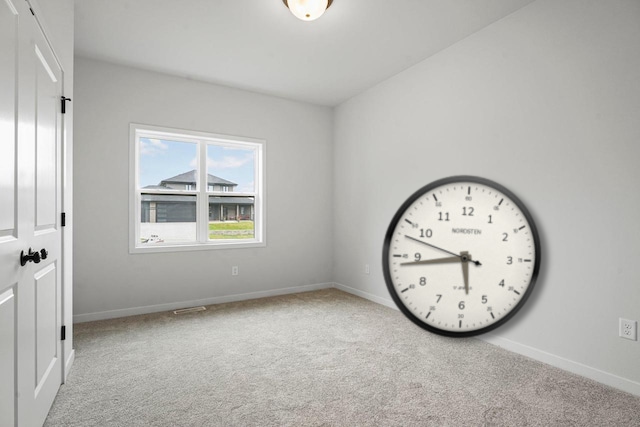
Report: 5:43:48
